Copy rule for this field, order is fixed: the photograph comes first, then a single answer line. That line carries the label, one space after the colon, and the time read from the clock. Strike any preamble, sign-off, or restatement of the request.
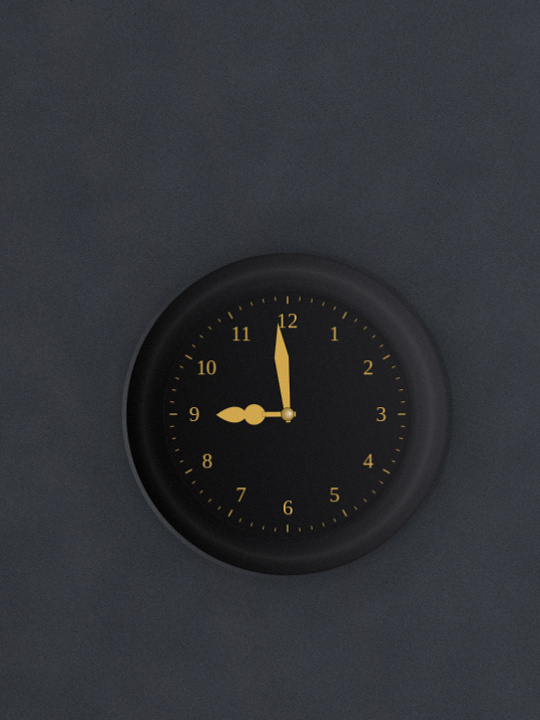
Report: 8:59
